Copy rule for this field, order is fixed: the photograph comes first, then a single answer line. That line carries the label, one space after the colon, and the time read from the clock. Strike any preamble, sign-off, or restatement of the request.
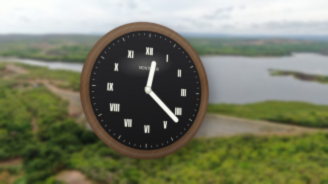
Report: 12:22
